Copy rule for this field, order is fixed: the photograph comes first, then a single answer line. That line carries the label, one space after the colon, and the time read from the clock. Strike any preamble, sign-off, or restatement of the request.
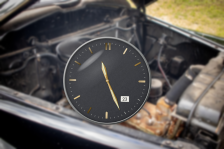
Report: 11:26
